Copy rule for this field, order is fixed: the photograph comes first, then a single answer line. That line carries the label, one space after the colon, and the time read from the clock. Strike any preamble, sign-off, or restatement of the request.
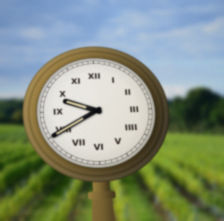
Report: 9:40
